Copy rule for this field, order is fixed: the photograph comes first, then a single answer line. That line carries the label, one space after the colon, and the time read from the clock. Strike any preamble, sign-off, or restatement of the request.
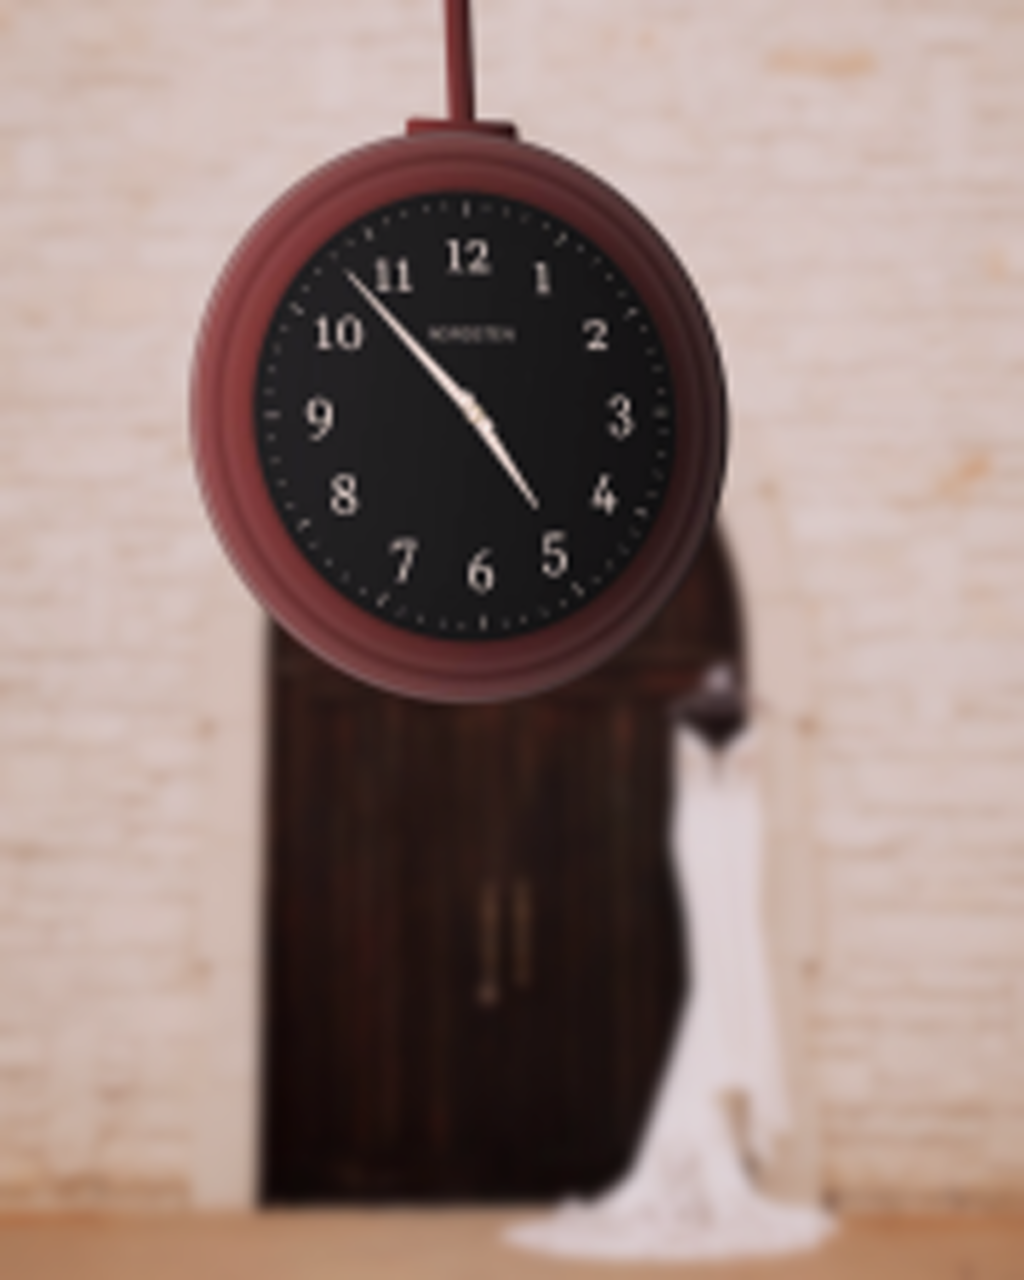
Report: 4:53
